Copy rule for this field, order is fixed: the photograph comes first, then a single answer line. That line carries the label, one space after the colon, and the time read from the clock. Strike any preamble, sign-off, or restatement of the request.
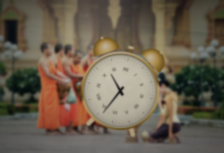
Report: 10:34
